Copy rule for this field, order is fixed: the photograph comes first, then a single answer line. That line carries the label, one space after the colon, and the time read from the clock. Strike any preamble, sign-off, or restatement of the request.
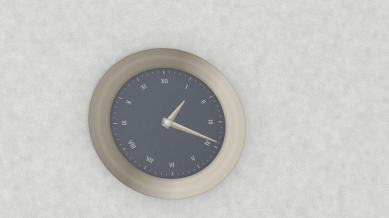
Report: 1:19
